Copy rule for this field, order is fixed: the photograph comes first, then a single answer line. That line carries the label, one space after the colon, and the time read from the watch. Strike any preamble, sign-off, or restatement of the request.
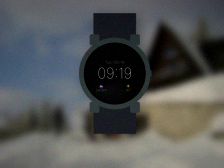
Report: 9:19
